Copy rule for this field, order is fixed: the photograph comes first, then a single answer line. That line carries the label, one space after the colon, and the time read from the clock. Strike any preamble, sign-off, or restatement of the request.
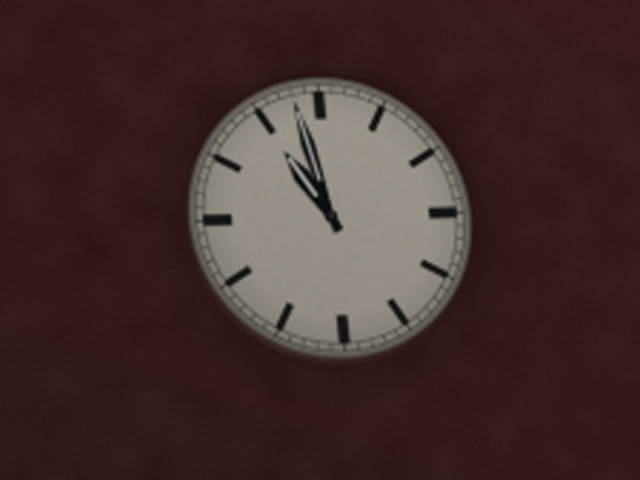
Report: 10:58
